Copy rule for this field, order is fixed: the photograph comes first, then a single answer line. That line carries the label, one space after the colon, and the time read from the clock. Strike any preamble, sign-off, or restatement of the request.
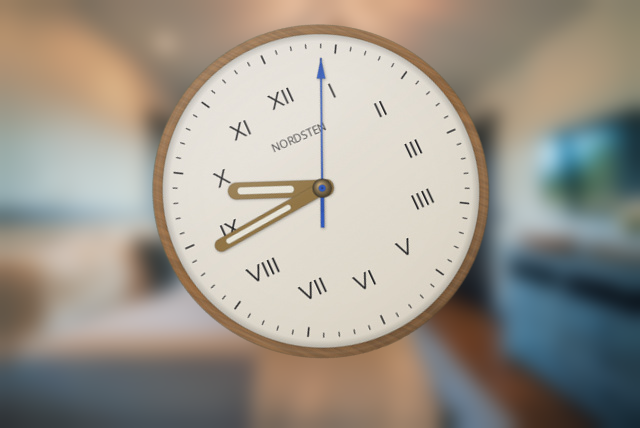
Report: 9:44:04
